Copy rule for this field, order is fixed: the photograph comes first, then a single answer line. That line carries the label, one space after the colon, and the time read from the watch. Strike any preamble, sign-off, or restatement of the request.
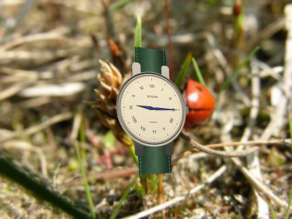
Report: 9:15
